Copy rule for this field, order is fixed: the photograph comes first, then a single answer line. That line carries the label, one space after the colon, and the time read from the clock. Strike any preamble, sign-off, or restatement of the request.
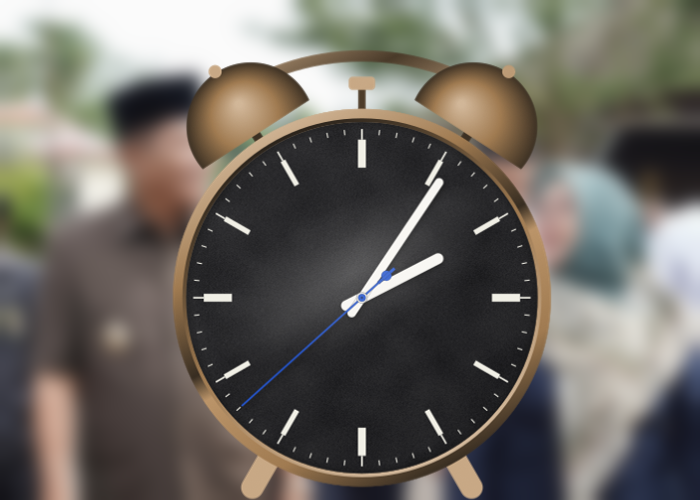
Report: 2:05:38
